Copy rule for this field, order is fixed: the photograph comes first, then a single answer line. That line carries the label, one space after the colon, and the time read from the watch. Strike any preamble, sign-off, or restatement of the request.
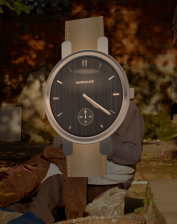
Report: 4:21
